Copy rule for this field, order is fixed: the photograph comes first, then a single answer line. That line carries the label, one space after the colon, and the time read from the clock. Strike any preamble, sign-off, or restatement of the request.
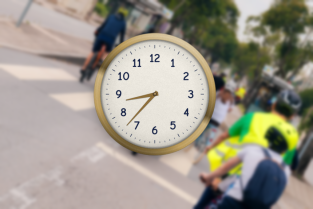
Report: 8:37
